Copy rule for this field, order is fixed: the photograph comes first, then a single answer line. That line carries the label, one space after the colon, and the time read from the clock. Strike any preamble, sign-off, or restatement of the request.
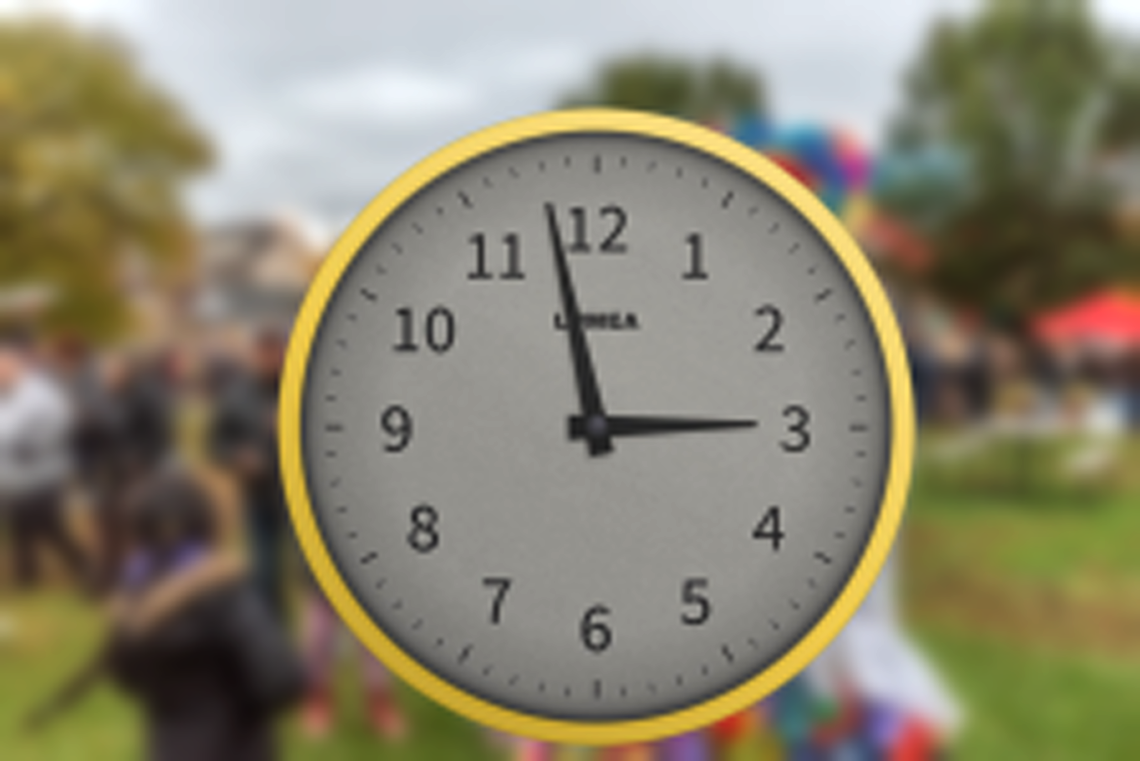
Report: 2:58
